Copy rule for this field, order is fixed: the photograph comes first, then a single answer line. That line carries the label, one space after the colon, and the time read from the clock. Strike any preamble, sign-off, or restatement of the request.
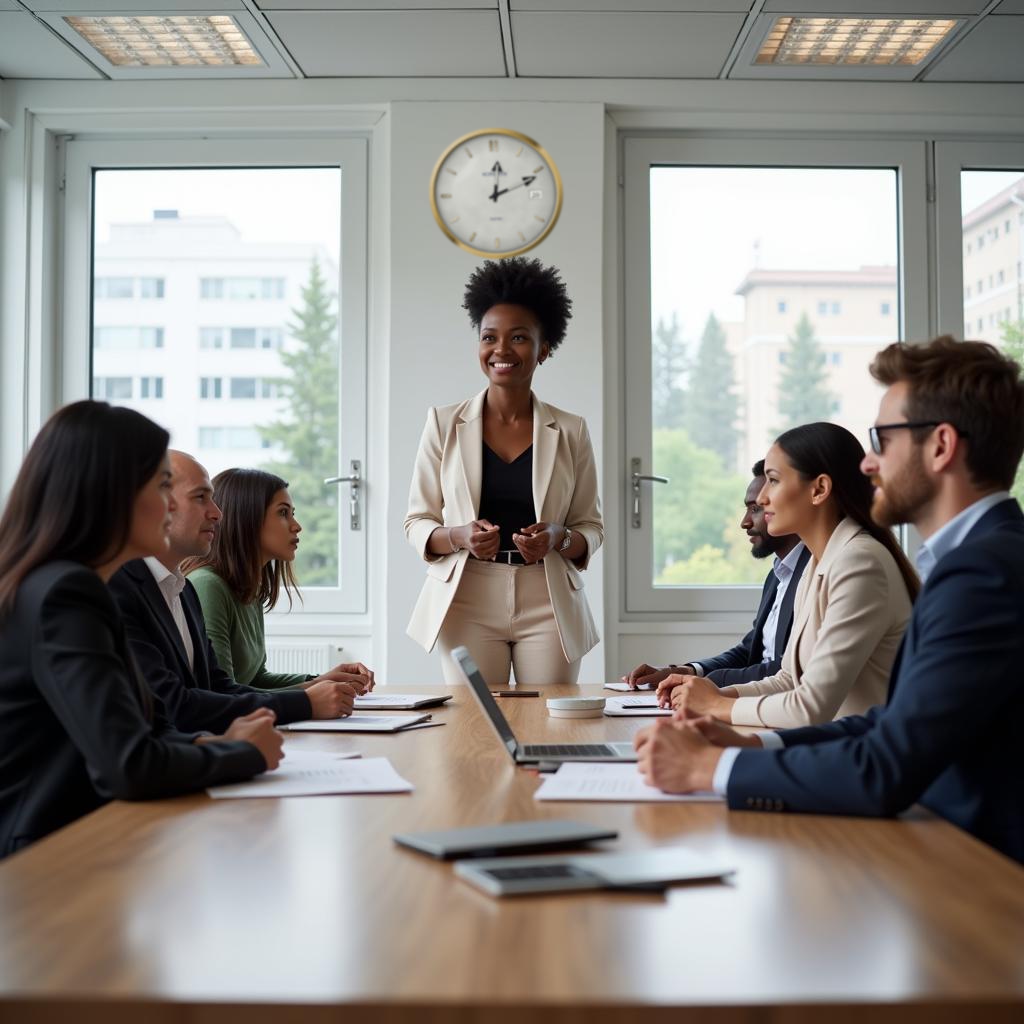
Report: 12:11
